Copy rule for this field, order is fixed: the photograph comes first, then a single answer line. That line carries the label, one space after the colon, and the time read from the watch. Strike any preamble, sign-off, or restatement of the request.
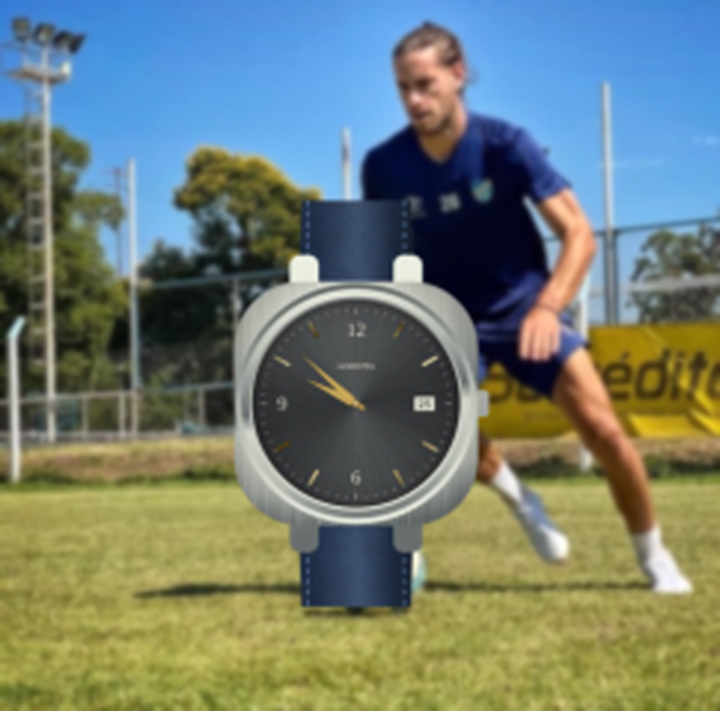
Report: 9:52
